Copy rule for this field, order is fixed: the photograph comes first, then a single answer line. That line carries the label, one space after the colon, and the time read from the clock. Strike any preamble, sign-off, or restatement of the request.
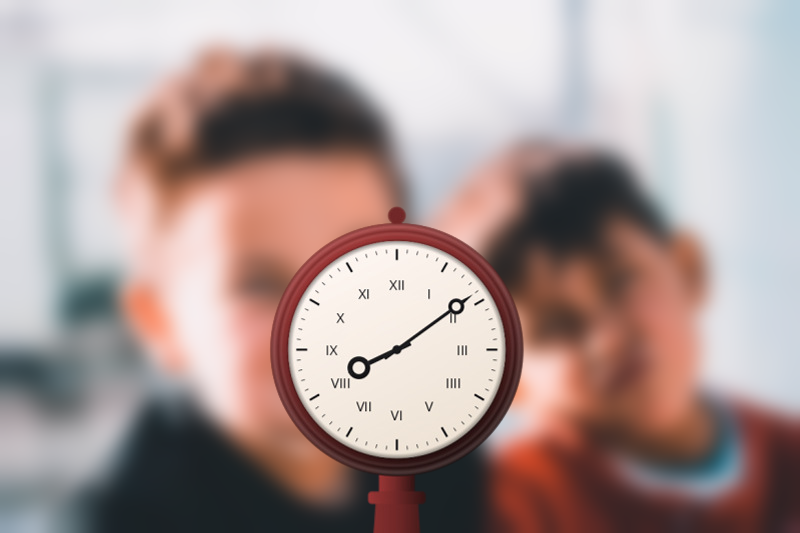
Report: 8:09
